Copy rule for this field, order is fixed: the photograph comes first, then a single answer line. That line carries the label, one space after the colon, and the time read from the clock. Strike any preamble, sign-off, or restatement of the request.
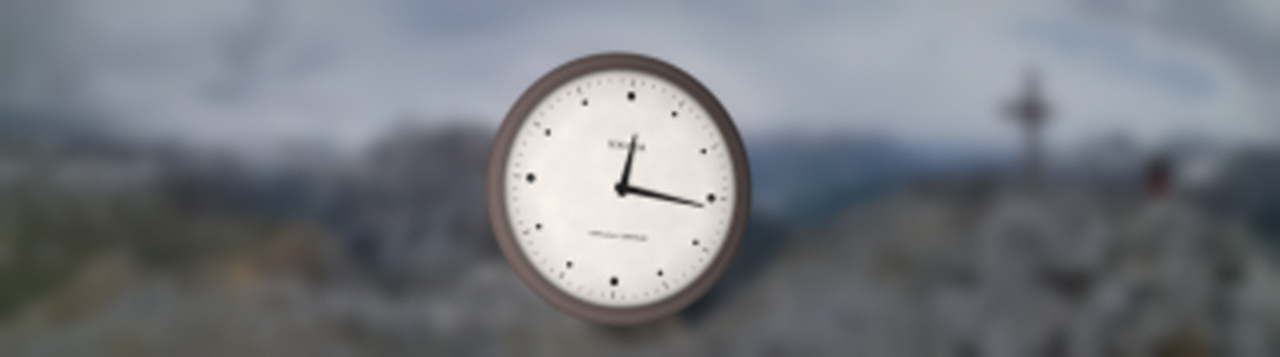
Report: 12:16
